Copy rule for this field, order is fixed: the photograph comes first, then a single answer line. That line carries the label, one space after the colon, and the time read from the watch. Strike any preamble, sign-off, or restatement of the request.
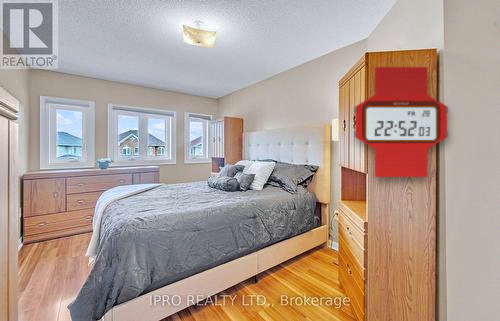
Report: 22:52:03
